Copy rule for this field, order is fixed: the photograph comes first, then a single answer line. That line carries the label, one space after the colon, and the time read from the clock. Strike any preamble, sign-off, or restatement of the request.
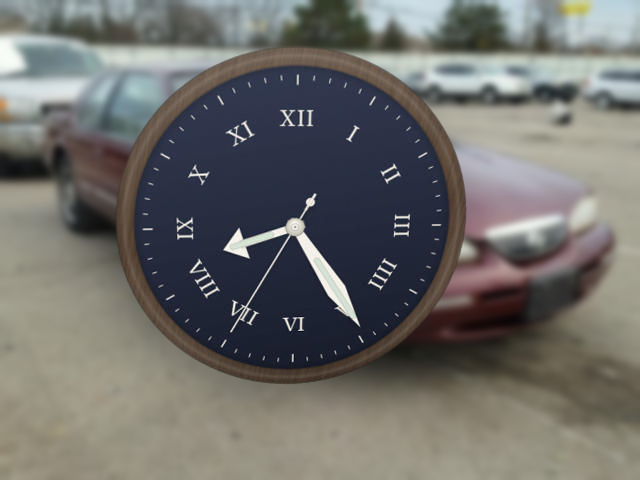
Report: 8:24:35
